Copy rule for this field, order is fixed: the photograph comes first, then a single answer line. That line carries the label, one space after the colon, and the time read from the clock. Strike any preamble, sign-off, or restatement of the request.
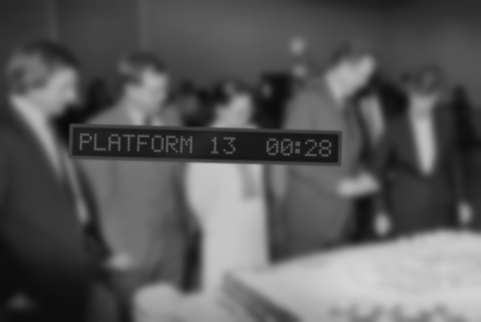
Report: 0:28
